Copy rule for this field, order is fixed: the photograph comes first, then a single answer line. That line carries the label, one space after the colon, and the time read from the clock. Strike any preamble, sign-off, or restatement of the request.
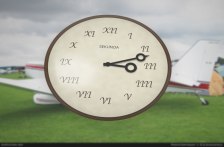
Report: 3:12
